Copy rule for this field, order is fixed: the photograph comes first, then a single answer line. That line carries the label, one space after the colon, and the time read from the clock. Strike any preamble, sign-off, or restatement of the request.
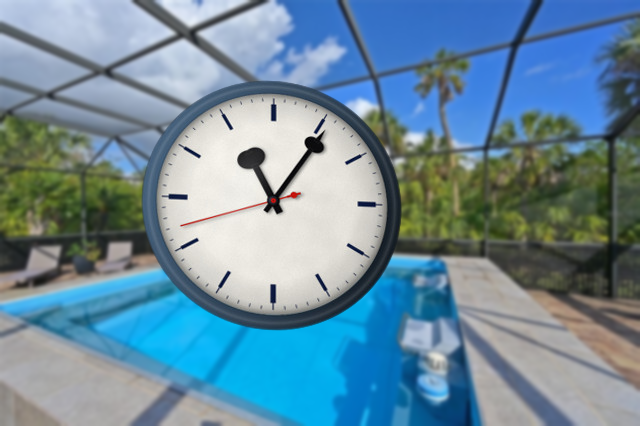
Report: 11:05:42
